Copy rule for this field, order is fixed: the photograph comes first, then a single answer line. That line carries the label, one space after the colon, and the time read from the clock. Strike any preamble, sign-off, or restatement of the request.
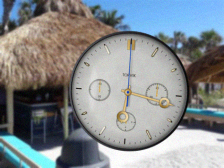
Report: 6:17
